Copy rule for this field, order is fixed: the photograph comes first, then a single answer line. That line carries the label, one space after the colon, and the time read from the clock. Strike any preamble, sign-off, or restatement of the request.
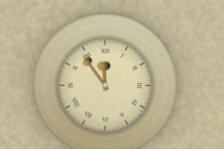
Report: 11:54
